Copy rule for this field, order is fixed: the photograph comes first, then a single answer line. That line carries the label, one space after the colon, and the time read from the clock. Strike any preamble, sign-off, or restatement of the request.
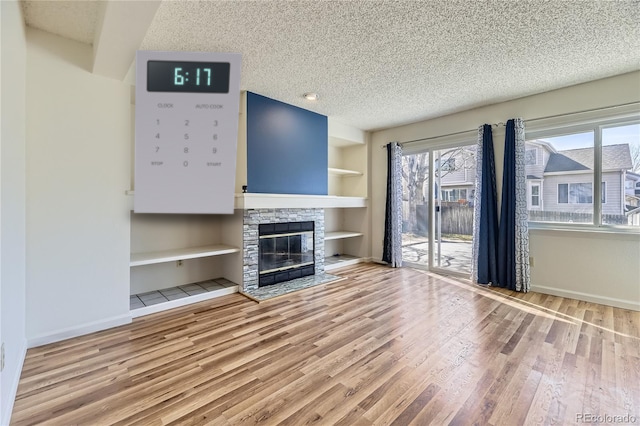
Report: 6:17
